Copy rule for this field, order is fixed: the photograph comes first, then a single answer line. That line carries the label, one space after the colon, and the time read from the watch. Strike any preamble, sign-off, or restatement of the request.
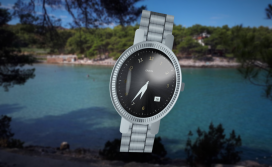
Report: 6:36
